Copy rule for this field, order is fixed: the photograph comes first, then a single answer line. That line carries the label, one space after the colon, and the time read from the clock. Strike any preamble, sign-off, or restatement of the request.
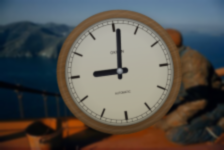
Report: 9:01
